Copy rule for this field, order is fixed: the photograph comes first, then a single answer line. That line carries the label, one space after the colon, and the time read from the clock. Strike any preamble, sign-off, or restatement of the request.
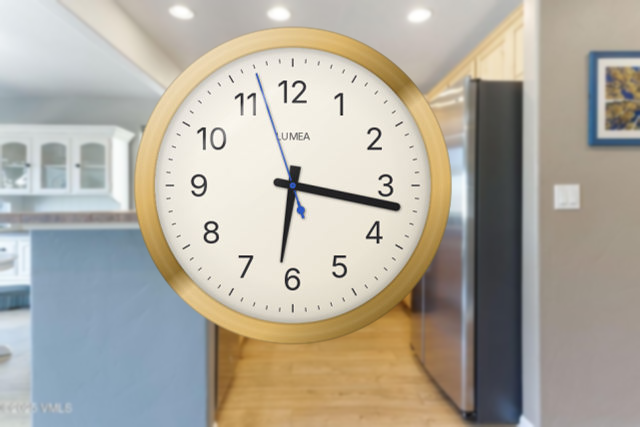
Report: 6:16:57
